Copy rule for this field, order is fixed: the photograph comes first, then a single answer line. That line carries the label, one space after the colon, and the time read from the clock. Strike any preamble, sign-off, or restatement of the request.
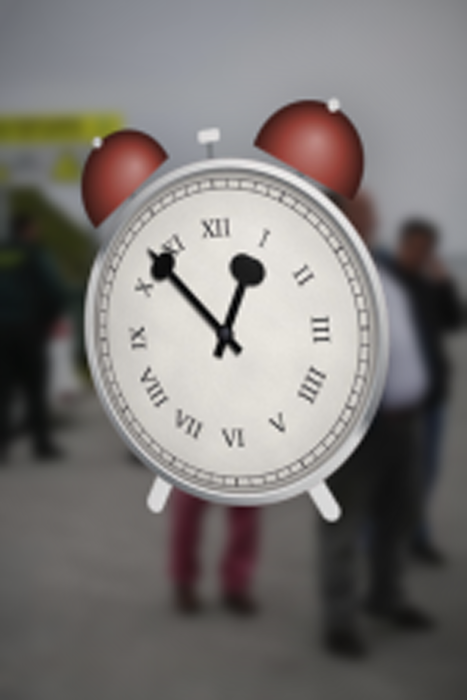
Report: 12:53
